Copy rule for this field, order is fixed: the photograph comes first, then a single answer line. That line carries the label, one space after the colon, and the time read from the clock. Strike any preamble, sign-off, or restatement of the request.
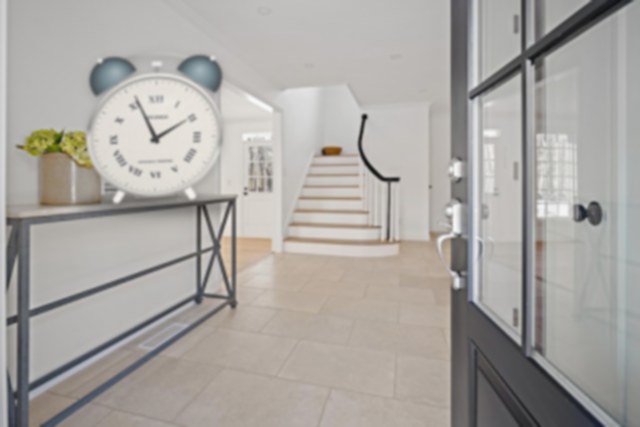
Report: 1:56
